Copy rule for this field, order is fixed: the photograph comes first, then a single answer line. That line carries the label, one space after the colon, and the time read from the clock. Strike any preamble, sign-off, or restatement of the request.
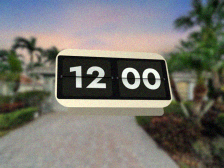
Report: 12:00
